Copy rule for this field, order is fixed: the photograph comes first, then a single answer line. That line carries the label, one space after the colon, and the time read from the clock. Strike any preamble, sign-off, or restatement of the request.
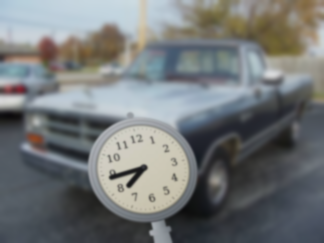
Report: 7:44
